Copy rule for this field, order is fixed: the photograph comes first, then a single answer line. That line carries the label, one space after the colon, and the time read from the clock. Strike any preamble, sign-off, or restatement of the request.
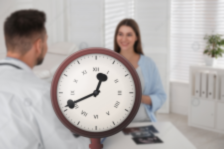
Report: 12:41
